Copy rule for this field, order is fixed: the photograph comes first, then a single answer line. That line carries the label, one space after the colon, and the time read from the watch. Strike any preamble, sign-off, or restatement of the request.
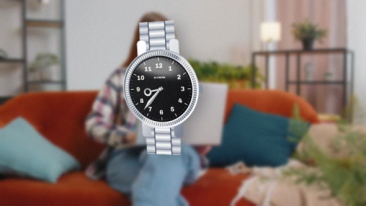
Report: 8:37
